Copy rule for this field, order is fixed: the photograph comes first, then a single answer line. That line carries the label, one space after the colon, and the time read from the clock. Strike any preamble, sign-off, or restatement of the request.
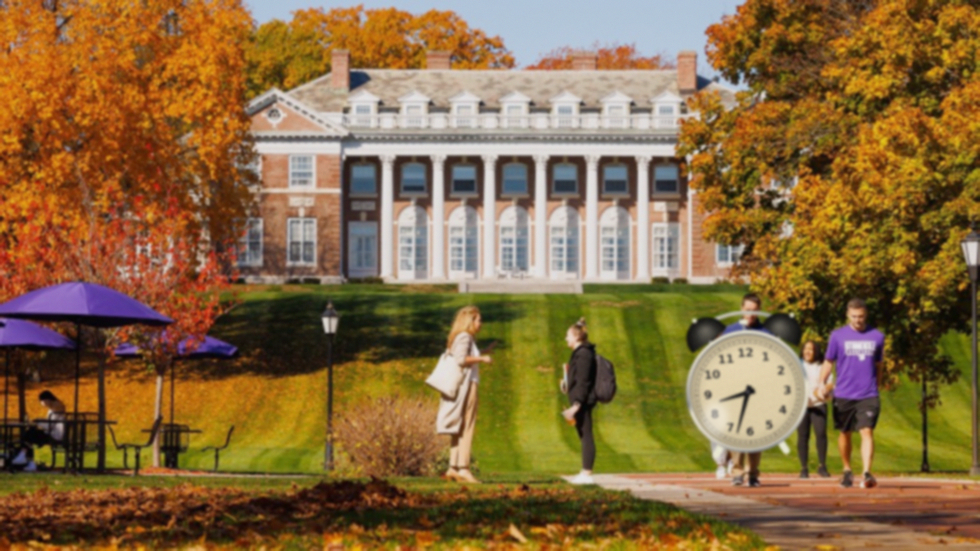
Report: 8:33
